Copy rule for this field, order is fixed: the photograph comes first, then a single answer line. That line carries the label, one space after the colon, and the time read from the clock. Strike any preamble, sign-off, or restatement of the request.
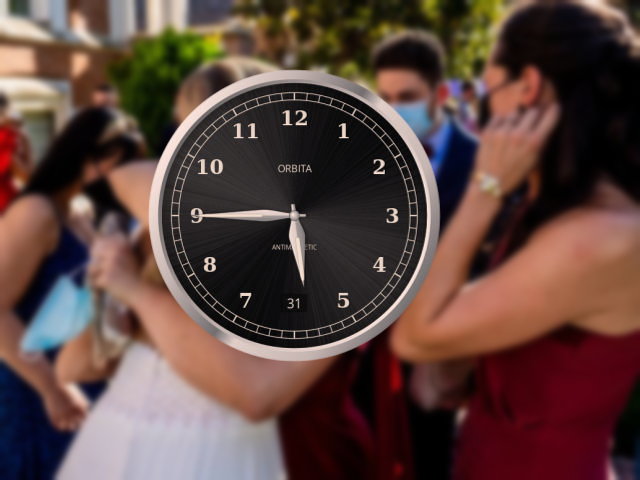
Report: 5:45
